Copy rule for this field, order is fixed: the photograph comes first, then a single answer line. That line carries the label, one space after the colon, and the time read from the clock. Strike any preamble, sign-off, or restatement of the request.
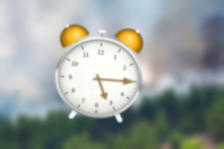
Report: 5:15
